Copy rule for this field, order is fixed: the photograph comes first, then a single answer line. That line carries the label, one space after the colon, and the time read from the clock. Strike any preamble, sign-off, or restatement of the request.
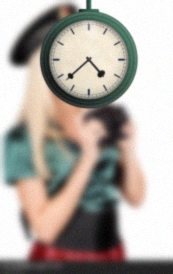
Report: 4:38
